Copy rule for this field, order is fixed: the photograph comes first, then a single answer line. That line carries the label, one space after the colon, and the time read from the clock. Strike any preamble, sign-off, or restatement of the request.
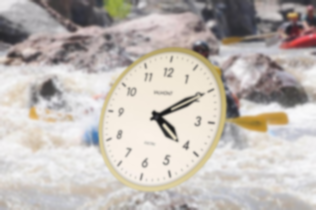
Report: 4:10
